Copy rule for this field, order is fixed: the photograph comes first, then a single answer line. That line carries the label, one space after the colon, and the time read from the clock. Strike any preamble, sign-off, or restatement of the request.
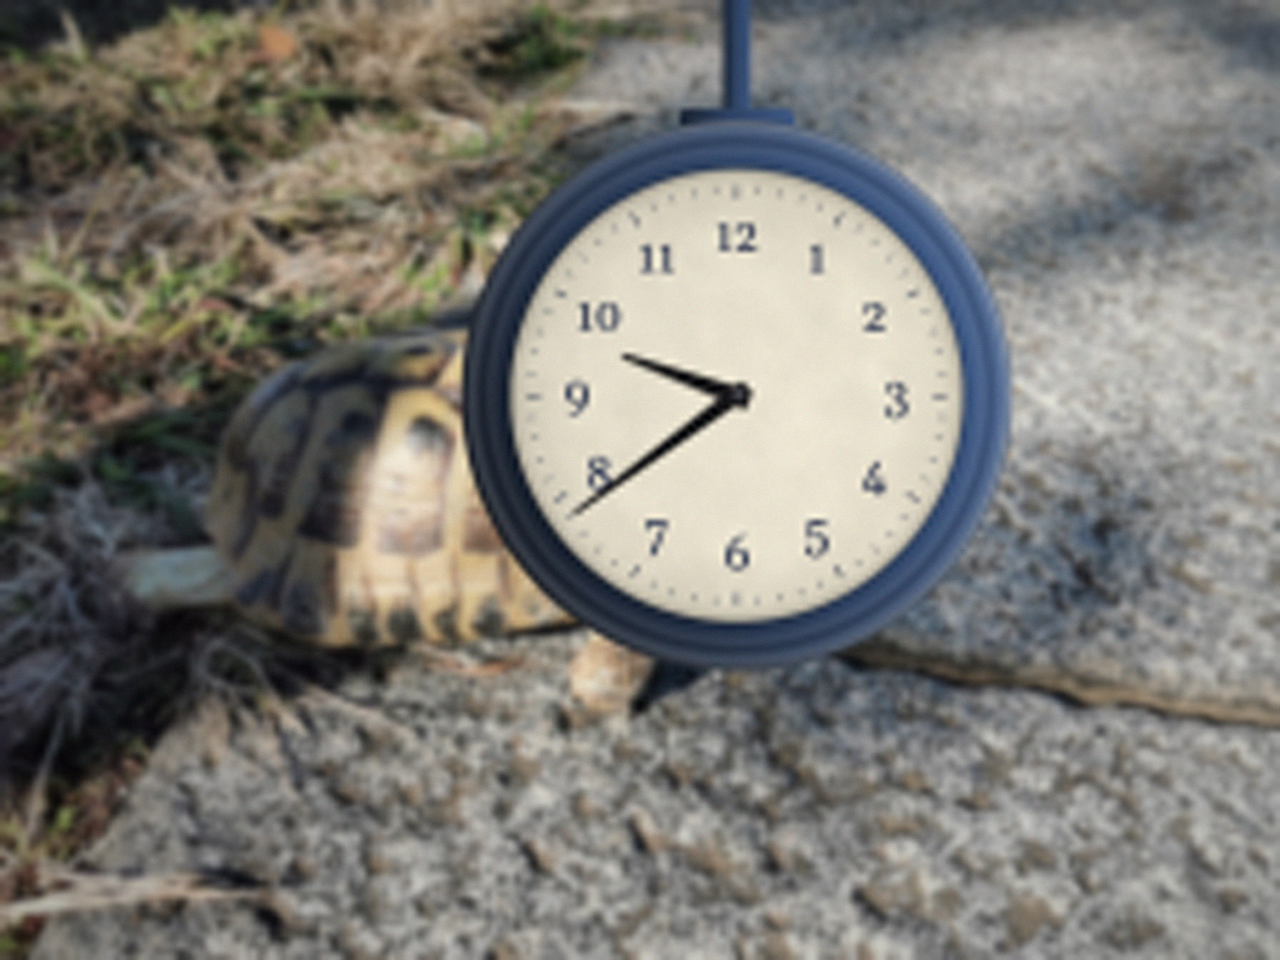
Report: 9:39
